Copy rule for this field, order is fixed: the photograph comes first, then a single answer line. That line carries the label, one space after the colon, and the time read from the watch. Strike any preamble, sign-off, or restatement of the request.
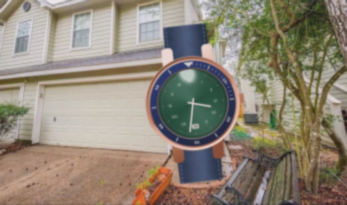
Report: 3:32
